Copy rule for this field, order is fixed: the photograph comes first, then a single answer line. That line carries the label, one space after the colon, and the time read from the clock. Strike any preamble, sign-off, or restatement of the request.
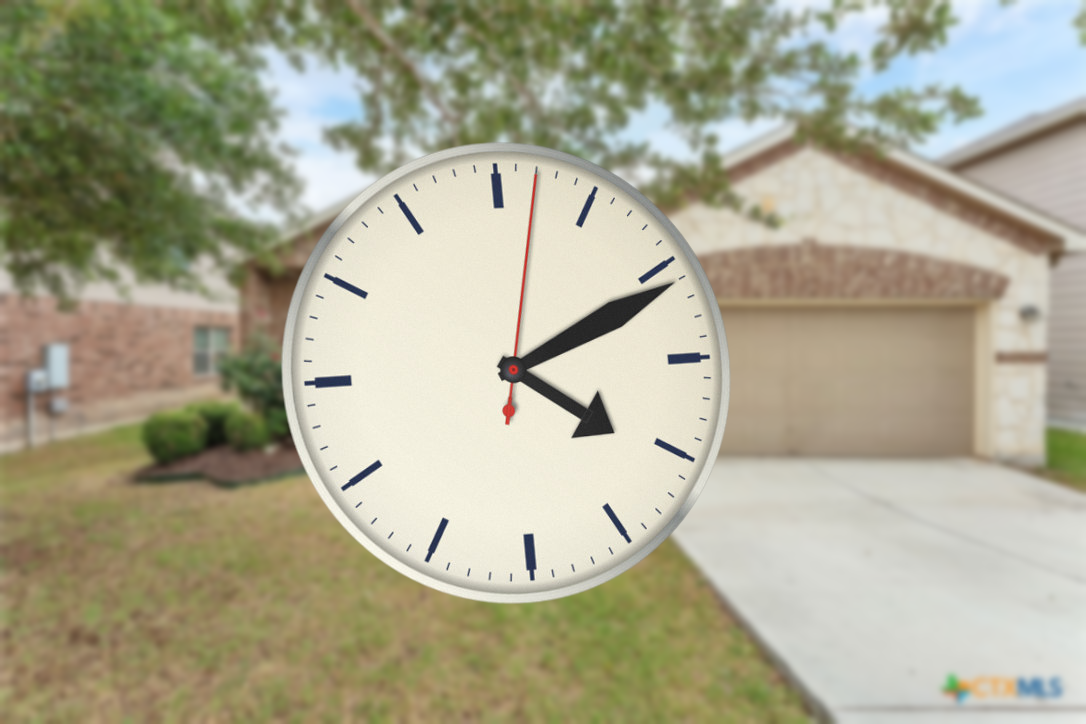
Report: 4:11:02
